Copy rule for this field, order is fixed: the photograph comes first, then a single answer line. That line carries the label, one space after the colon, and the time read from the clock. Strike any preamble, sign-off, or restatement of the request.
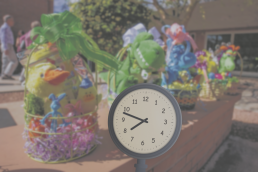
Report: 7:48
